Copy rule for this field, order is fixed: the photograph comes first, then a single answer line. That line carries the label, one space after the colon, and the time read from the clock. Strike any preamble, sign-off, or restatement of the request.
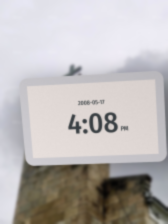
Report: 4:08
